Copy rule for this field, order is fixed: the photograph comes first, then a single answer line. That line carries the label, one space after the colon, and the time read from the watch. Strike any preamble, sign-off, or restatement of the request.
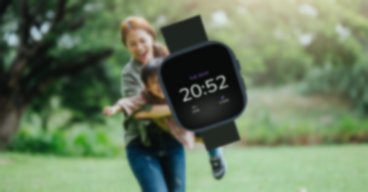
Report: 20:52
